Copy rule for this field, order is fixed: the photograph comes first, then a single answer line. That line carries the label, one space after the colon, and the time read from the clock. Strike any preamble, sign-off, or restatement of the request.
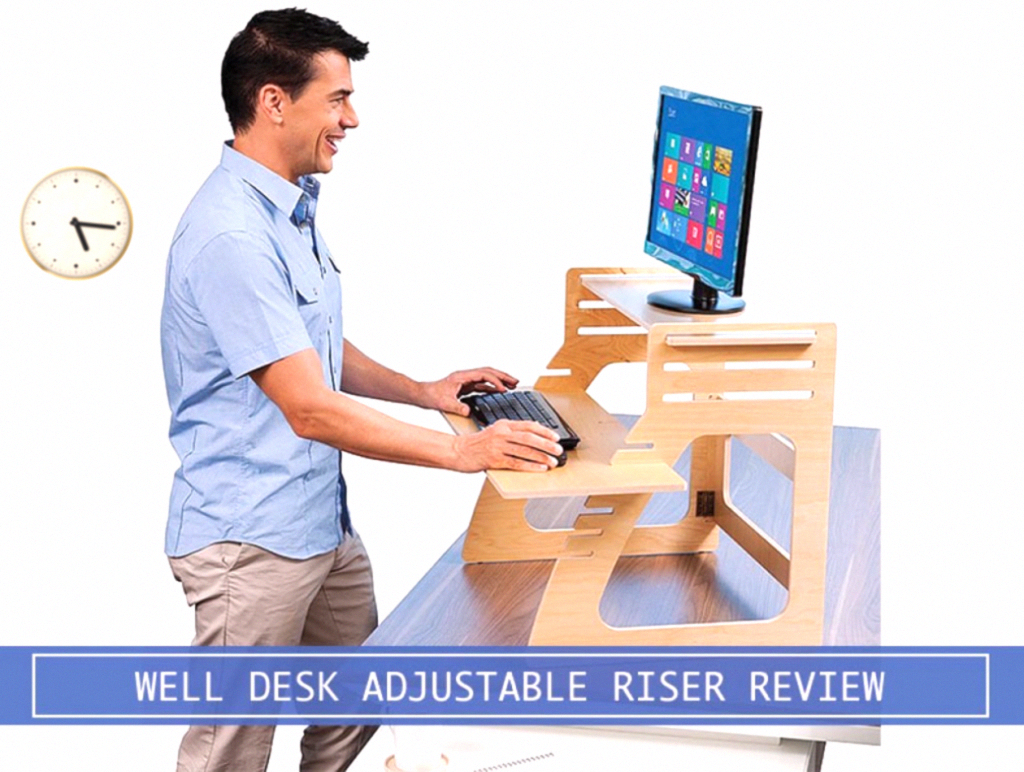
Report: 5:16
